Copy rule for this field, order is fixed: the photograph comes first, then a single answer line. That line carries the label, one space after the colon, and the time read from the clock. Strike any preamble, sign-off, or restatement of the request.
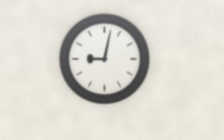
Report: 9:02
